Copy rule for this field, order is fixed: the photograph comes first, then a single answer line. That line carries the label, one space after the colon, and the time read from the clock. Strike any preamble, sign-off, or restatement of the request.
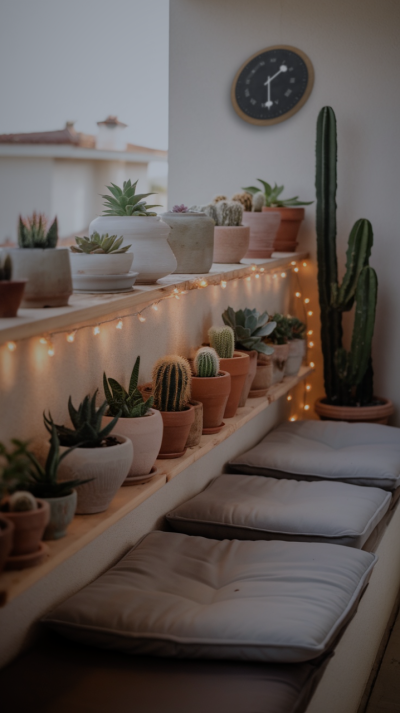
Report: 1:28
